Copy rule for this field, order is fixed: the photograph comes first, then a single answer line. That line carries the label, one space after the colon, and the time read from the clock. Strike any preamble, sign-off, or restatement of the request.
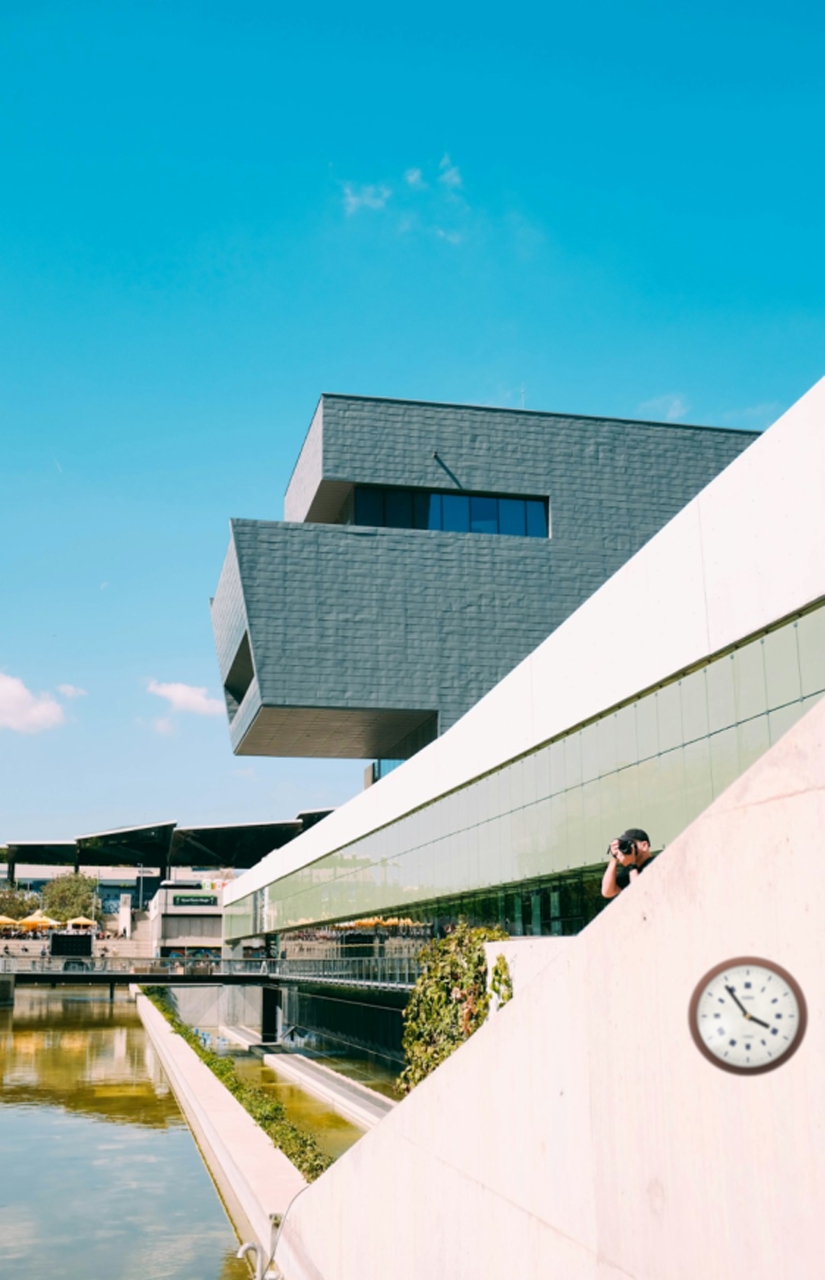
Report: 3:54
